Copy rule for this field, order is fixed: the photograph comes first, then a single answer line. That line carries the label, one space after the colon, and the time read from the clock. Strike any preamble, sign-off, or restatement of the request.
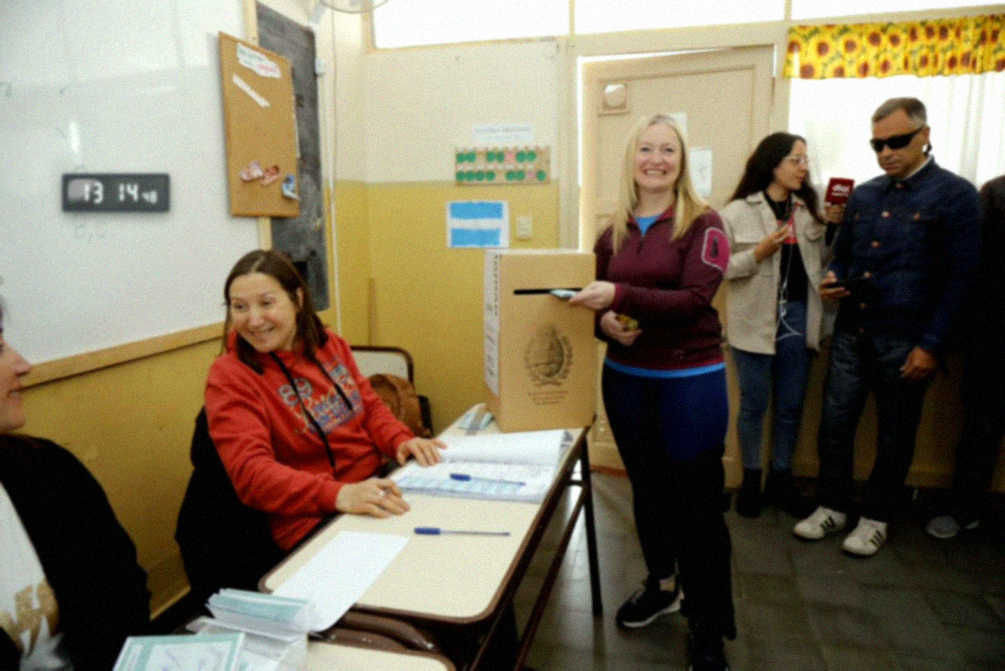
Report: 13:14
